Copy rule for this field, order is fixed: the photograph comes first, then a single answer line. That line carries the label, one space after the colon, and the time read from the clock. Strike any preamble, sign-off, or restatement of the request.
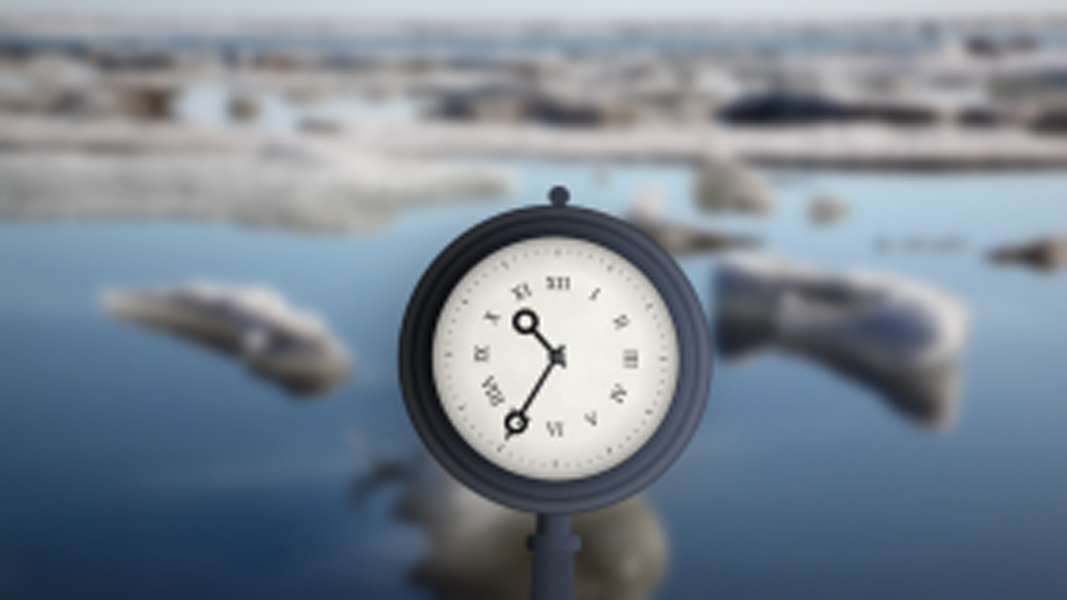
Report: 10:35
